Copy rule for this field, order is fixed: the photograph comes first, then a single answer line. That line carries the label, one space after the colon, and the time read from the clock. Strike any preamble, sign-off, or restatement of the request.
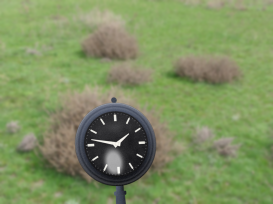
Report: 1:47
